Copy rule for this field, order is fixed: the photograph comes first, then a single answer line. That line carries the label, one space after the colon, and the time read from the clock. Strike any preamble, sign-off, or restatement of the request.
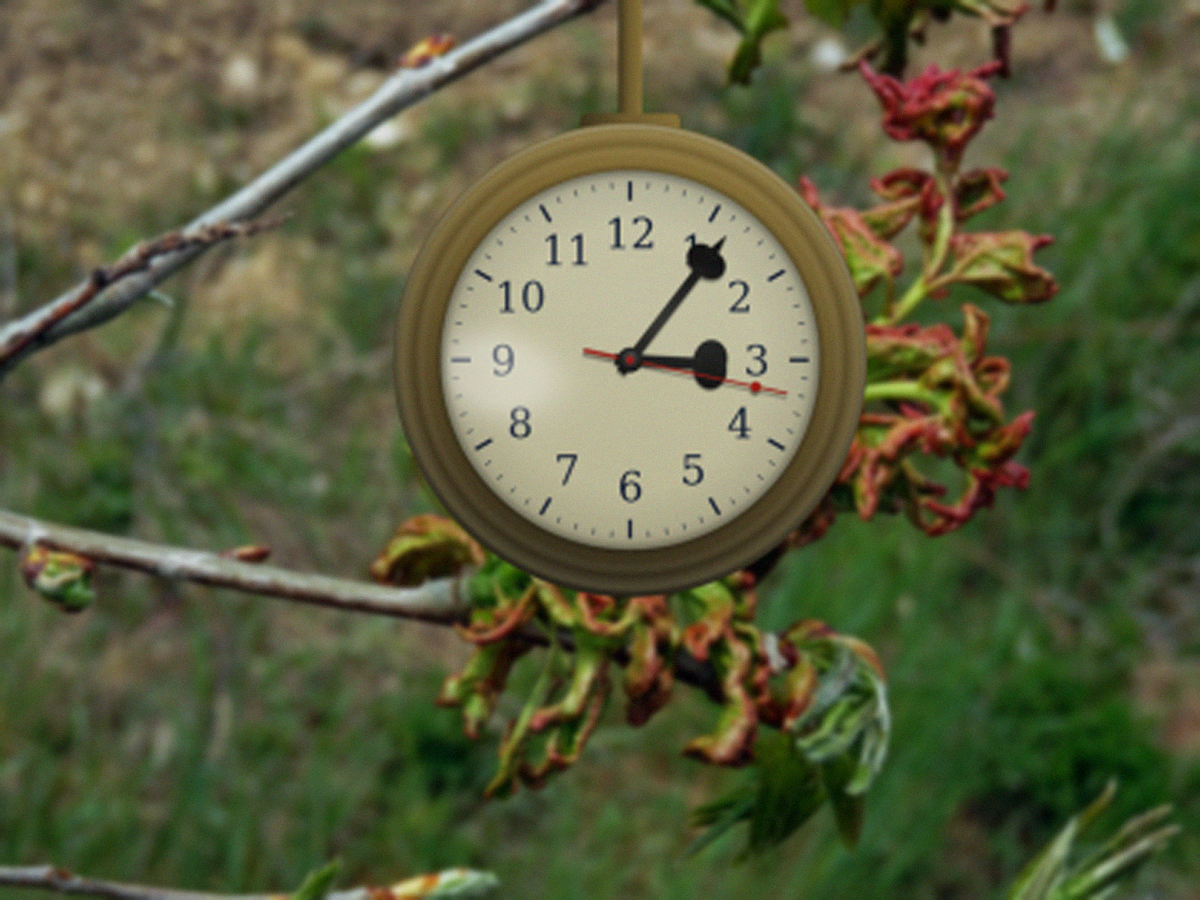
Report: 3:06:17
